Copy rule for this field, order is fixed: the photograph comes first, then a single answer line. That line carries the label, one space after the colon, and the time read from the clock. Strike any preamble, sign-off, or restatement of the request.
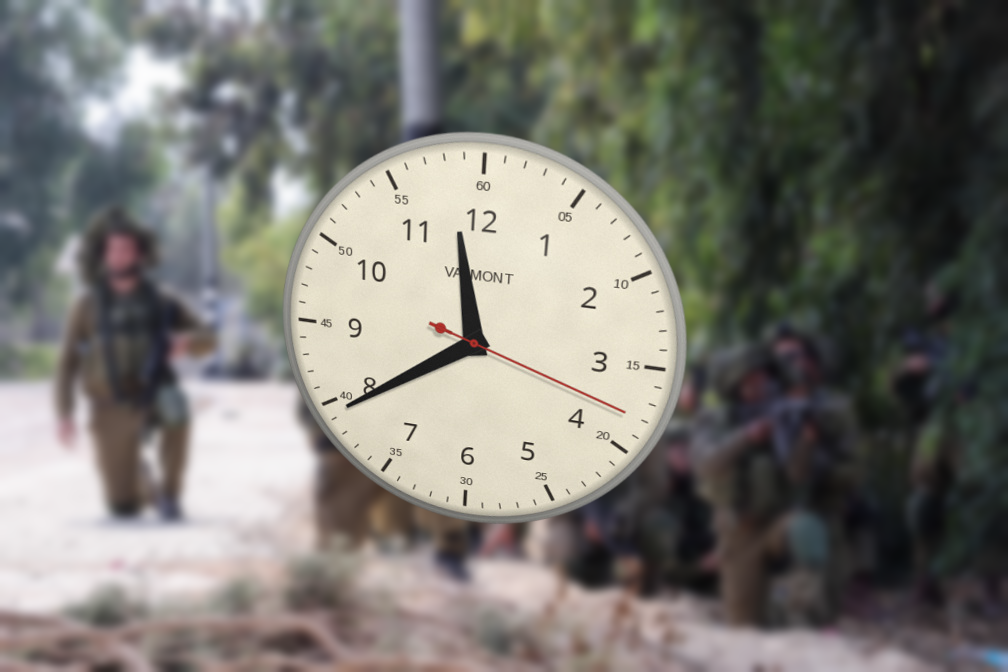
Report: 11:39:18
